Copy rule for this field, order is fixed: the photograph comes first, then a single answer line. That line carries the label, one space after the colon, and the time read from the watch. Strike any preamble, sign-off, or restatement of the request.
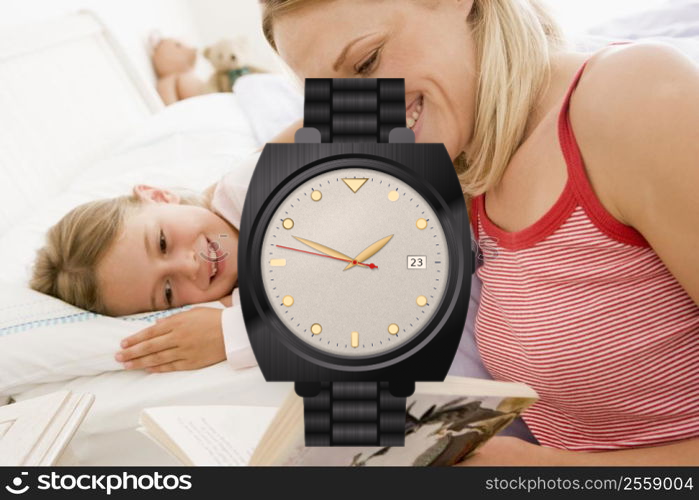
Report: 1:48:47
